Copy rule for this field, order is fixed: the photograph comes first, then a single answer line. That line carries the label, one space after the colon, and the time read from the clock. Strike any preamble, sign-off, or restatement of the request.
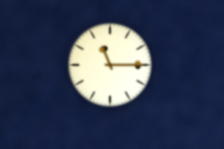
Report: 11:15
